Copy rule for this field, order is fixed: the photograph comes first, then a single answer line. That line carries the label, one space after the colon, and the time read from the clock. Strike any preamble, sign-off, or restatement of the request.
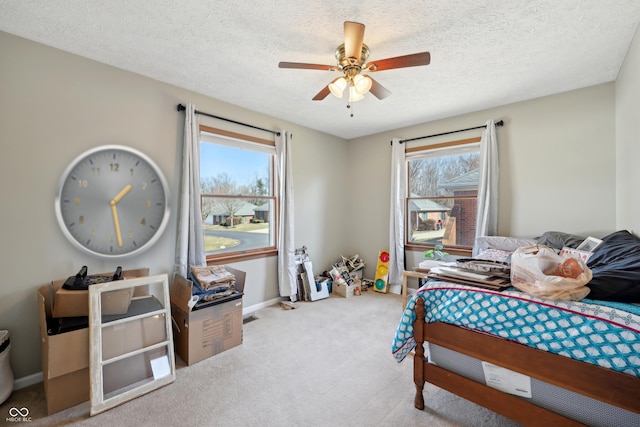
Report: 1:28
